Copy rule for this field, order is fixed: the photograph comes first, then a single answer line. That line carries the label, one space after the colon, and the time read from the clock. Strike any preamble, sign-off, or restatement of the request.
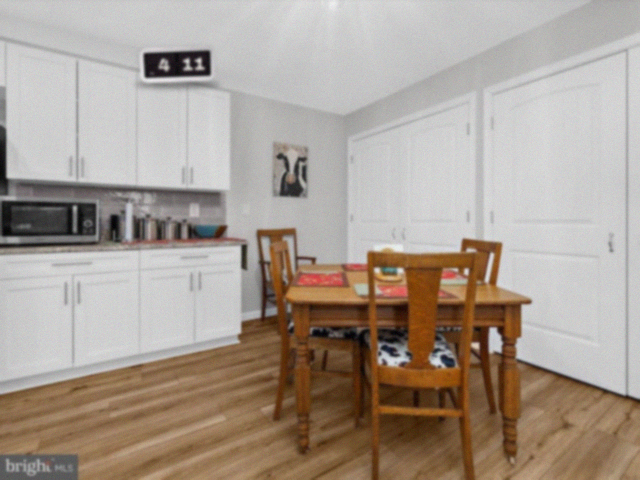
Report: 4:11
